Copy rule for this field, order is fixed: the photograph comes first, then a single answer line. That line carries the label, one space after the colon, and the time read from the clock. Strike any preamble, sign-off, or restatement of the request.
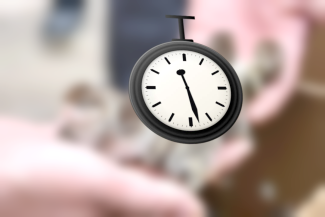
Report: 11:28
